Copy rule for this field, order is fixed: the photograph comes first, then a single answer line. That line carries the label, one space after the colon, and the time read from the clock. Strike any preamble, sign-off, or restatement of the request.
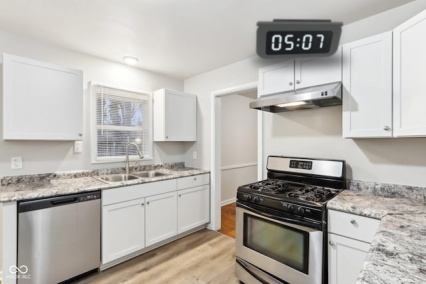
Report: 5:07
